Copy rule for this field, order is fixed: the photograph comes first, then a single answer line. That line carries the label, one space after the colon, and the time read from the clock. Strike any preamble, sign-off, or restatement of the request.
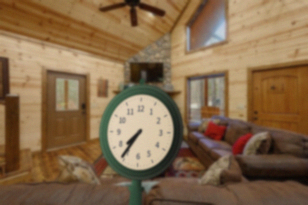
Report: 7:36
